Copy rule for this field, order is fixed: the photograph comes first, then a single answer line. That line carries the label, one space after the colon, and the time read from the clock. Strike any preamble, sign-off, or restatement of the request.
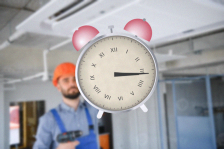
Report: 3:16
